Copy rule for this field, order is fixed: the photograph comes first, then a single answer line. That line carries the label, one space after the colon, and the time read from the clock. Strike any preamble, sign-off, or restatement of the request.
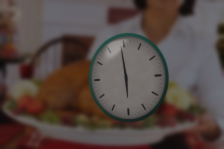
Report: 5:59
